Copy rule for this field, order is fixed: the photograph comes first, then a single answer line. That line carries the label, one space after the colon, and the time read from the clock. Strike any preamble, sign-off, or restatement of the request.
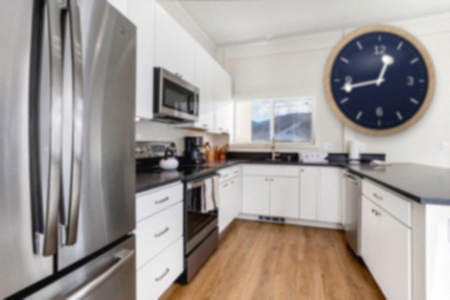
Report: 12:43
